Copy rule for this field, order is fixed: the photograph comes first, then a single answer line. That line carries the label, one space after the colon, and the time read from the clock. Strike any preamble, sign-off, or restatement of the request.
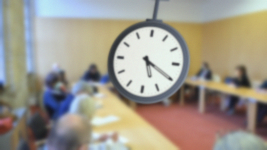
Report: 5:20
